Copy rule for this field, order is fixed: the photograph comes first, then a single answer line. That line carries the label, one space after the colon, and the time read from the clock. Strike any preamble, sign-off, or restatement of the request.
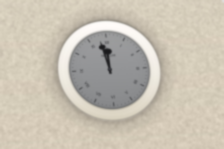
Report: 11:58
